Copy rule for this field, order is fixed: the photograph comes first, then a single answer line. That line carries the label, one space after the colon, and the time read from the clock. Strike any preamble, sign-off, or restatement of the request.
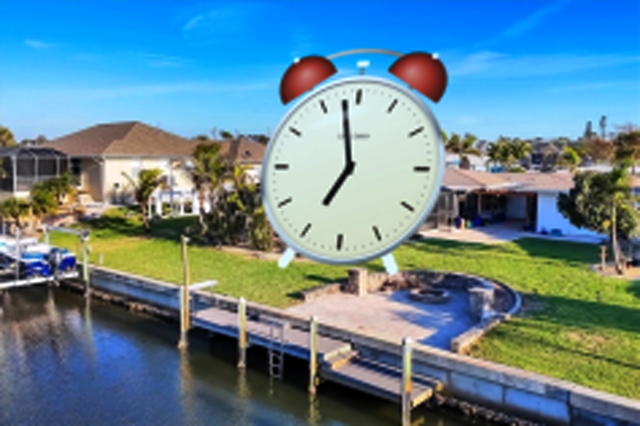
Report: 6:58
